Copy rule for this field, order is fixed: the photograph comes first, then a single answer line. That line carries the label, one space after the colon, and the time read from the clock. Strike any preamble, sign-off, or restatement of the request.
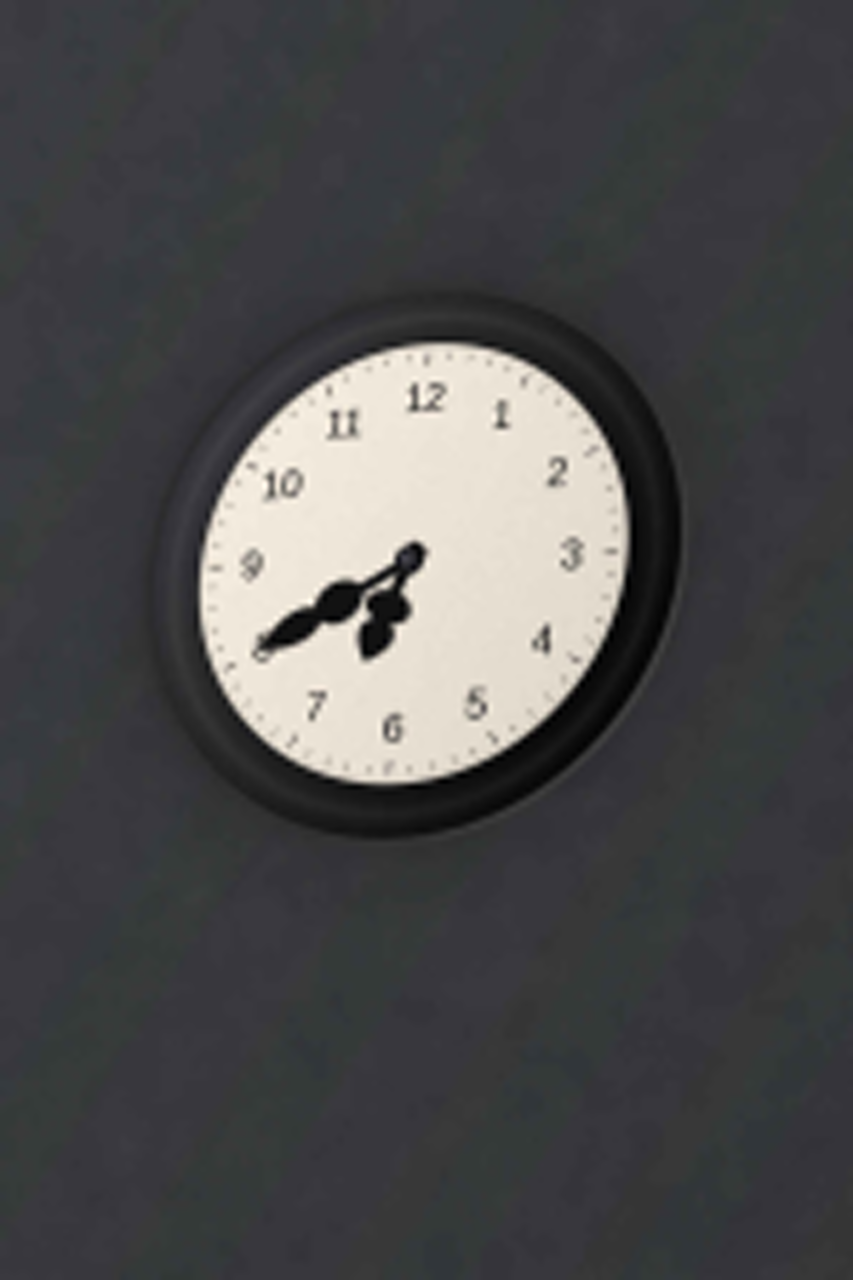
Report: 6:40
